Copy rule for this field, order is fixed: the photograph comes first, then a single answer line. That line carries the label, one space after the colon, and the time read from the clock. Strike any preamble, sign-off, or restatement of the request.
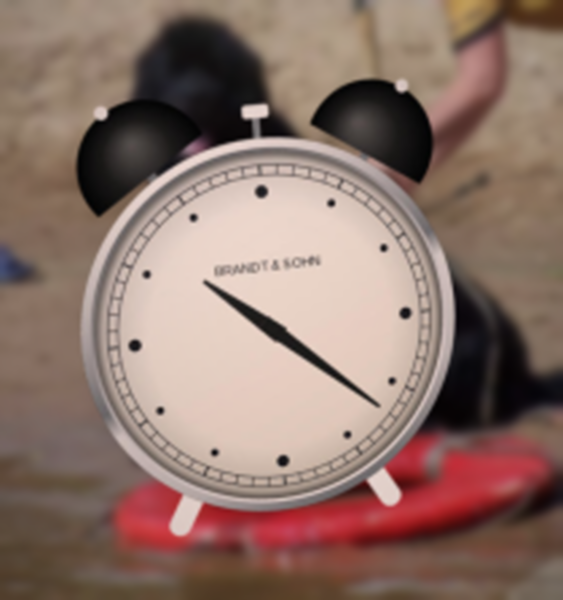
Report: 10:22
